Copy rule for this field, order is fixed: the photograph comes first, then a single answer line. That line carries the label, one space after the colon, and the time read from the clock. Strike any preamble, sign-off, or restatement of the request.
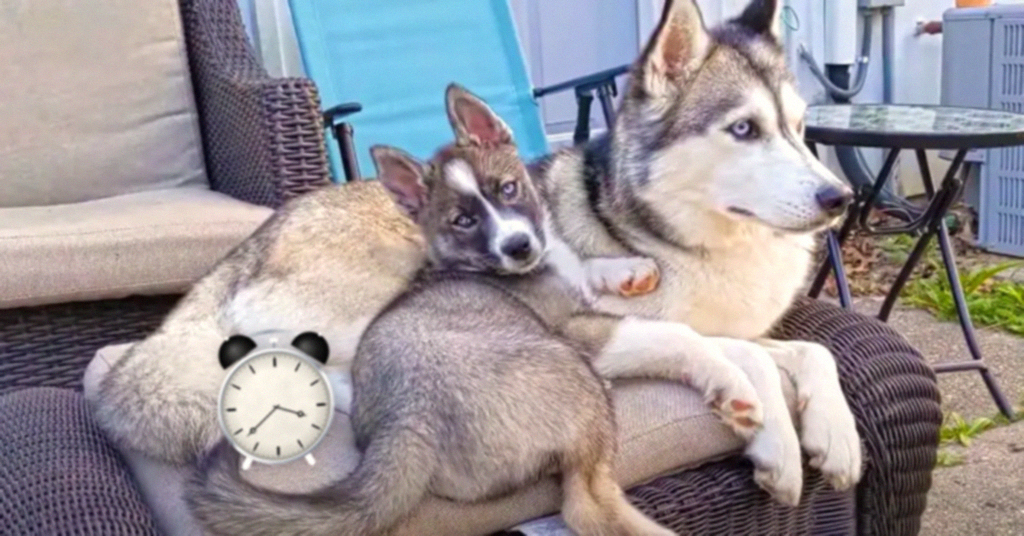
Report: 3:38
